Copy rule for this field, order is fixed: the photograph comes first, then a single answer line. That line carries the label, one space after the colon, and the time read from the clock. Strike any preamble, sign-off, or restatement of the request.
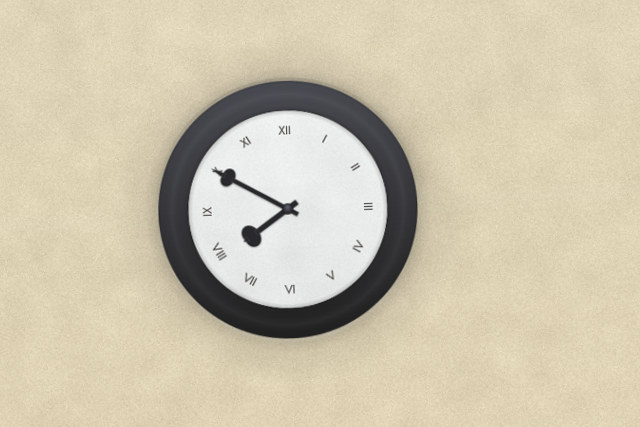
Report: 7:50
